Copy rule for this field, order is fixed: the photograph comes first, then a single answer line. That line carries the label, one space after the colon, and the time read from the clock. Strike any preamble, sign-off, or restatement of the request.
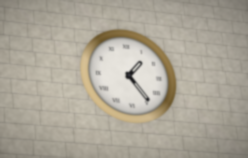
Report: 1:24
